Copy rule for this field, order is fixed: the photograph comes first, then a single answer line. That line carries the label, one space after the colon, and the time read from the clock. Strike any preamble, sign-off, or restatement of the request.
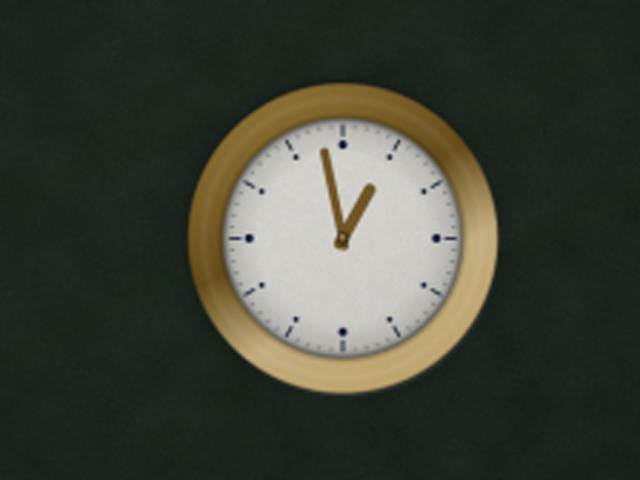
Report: 12:58
